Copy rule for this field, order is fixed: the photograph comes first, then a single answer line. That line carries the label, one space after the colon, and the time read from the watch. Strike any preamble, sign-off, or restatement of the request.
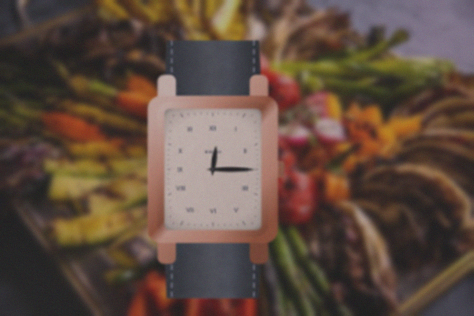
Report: 12:15
